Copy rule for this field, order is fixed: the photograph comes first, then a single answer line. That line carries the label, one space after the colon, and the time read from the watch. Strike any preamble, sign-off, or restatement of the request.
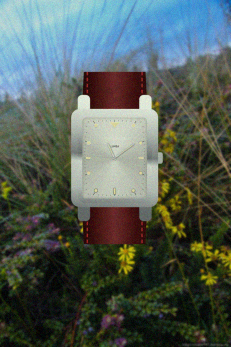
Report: 11:09
